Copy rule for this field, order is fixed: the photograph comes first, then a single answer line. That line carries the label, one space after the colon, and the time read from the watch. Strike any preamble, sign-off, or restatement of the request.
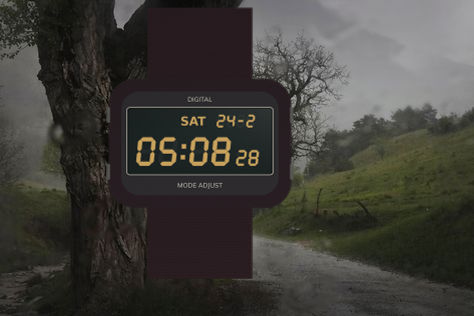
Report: 5:08:28
